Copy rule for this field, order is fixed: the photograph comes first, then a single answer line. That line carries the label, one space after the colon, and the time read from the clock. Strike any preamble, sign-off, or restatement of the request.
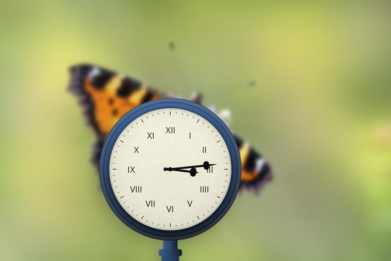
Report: 3:14
